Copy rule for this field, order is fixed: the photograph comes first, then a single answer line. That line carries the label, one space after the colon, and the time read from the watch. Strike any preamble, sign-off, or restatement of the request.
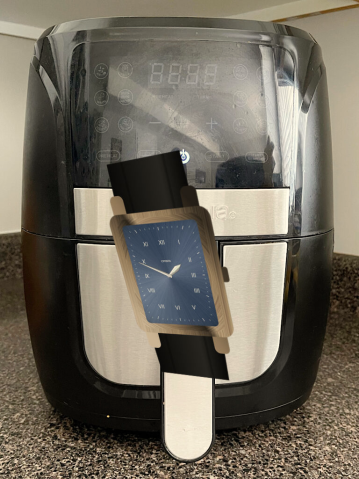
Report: 1:49
